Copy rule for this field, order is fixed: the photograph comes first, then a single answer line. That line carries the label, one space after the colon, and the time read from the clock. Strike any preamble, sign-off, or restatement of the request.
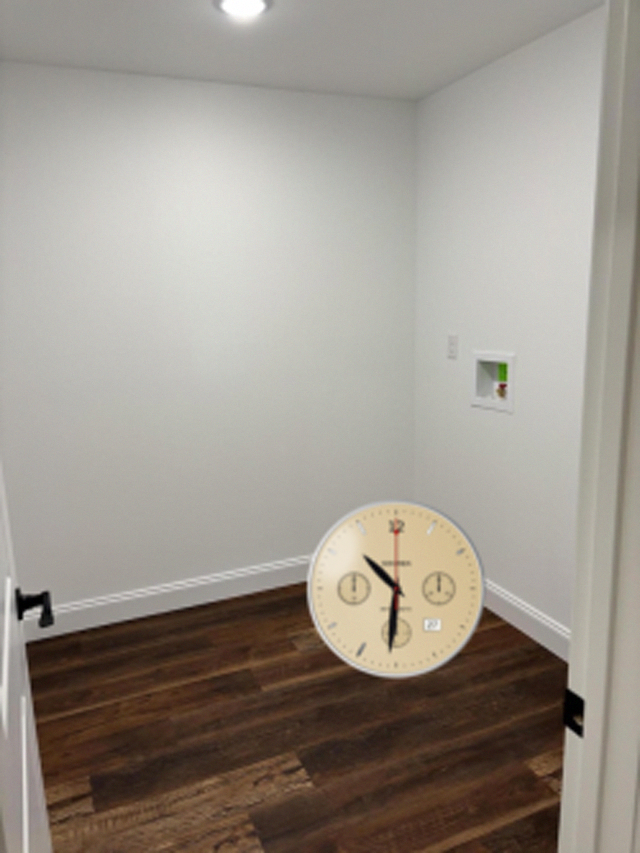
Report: 10:31
